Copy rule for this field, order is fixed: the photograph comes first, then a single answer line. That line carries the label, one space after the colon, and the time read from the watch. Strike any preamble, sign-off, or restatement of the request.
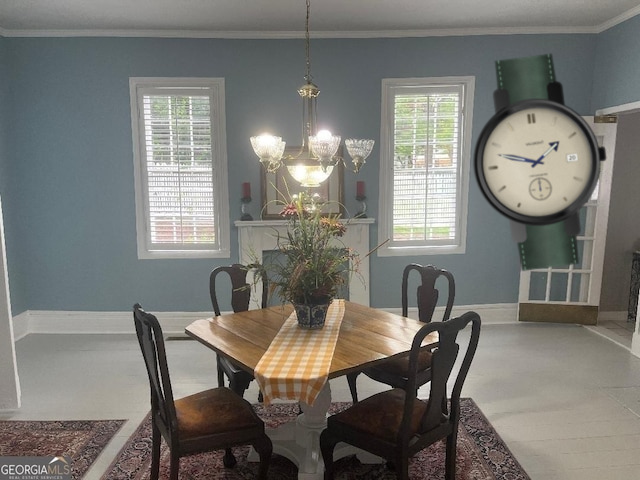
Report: 1:48
